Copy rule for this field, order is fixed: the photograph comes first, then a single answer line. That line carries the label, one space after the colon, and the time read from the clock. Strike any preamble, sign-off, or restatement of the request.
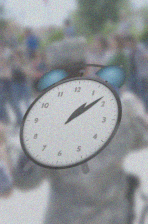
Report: 1:08
